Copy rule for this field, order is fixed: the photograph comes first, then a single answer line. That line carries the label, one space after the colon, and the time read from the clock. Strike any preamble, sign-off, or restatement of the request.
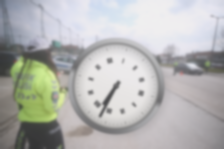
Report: 7:37
